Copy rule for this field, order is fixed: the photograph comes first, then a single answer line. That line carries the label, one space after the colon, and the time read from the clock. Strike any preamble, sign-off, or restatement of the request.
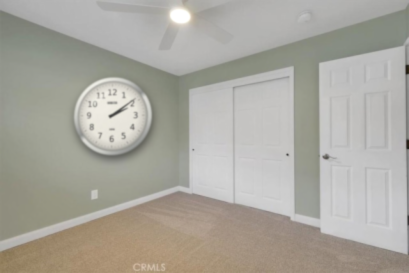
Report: 2:09
